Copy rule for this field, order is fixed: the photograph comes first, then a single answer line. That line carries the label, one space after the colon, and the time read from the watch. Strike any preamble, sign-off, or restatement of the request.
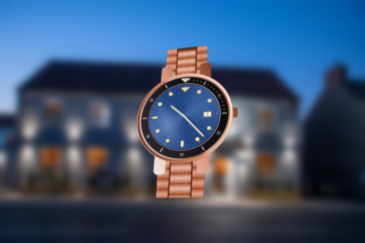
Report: 10:23
